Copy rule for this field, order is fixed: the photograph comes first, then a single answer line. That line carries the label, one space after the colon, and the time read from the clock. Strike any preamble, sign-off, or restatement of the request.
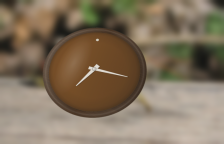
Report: 7:17
